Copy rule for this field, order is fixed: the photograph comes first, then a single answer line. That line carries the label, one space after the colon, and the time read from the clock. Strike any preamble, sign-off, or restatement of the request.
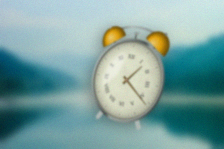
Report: 1:21
